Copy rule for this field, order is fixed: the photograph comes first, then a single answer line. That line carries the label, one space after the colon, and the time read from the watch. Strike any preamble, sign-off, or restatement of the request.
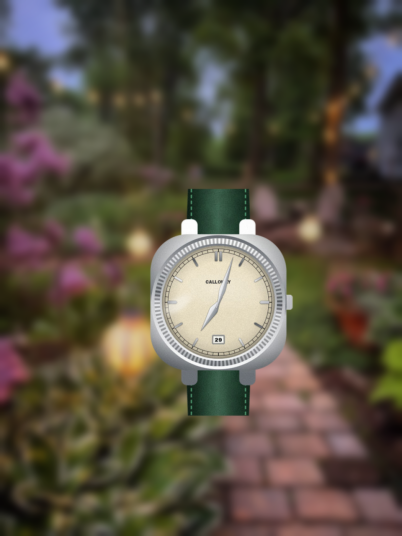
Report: 7:03
